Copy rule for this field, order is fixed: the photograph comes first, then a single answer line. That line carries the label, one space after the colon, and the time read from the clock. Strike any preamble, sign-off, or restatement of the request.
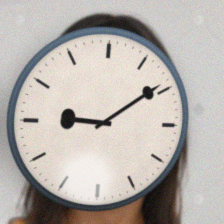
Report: 9:09
